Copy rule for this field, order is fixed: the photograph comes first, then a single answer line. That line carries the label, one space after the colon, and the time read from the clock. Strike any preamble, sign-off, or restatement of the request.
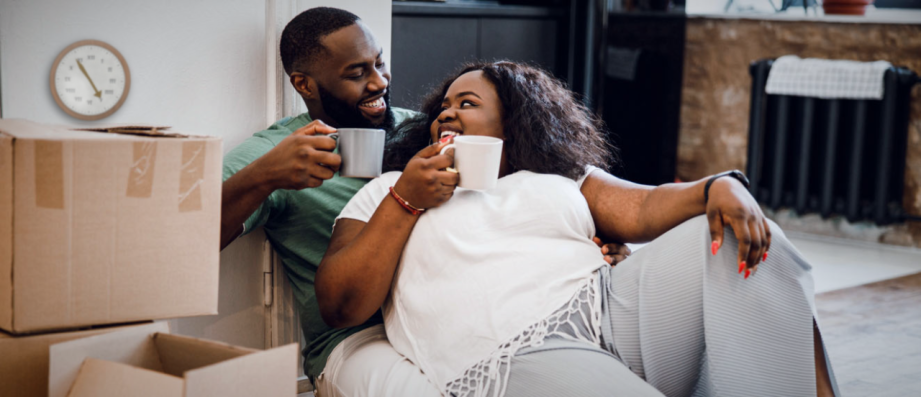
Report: 4:54
